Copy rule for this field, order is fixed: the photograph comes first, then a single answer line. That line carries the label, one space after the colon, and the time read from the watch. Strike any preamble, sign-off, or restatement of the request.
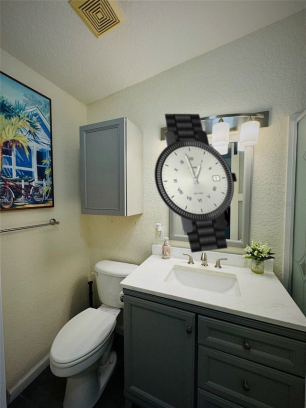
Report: 12:58
